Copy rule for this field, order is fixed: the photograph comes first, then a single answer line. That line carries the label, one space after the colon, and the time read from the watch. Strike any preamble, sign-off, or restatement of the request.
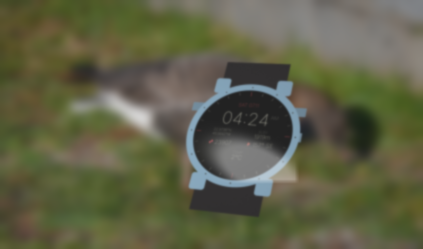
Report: 4:24
